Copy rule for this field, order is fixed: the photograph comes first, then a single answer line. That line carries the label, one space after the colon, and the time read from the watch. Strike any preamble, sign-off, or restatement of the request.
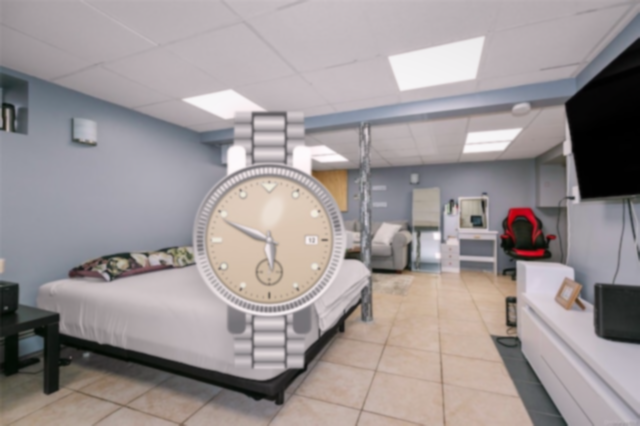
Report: 5:49
